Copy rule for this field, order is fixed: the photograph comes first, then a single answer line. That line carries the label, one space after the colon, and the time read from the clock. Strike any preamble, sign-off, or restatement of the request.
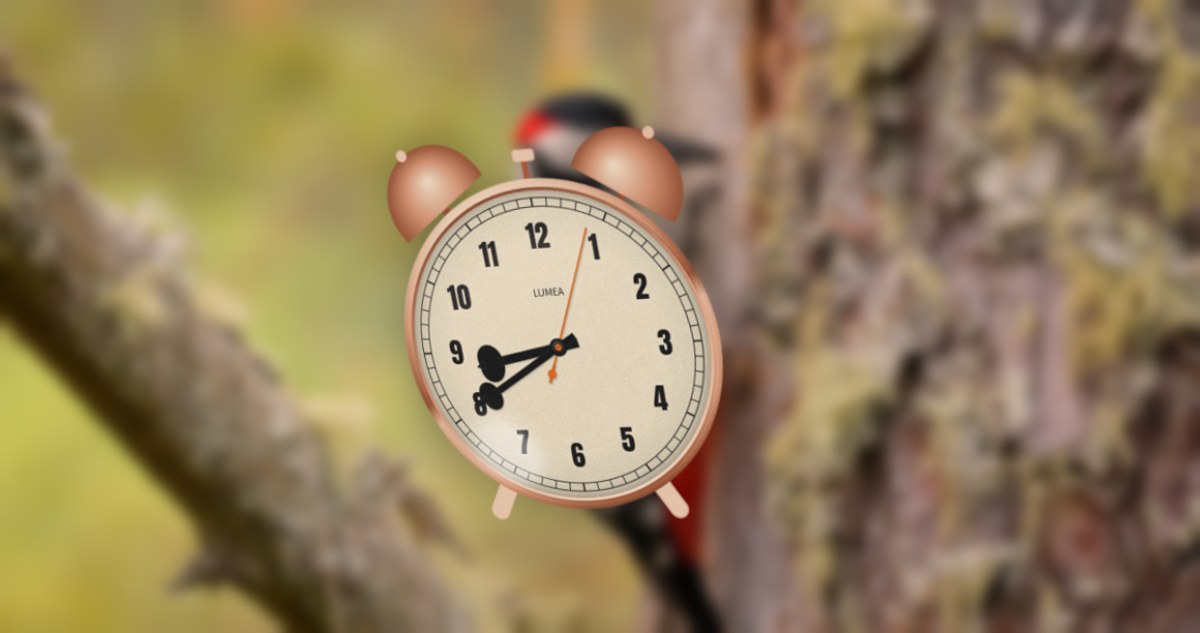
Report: 8:40:04
